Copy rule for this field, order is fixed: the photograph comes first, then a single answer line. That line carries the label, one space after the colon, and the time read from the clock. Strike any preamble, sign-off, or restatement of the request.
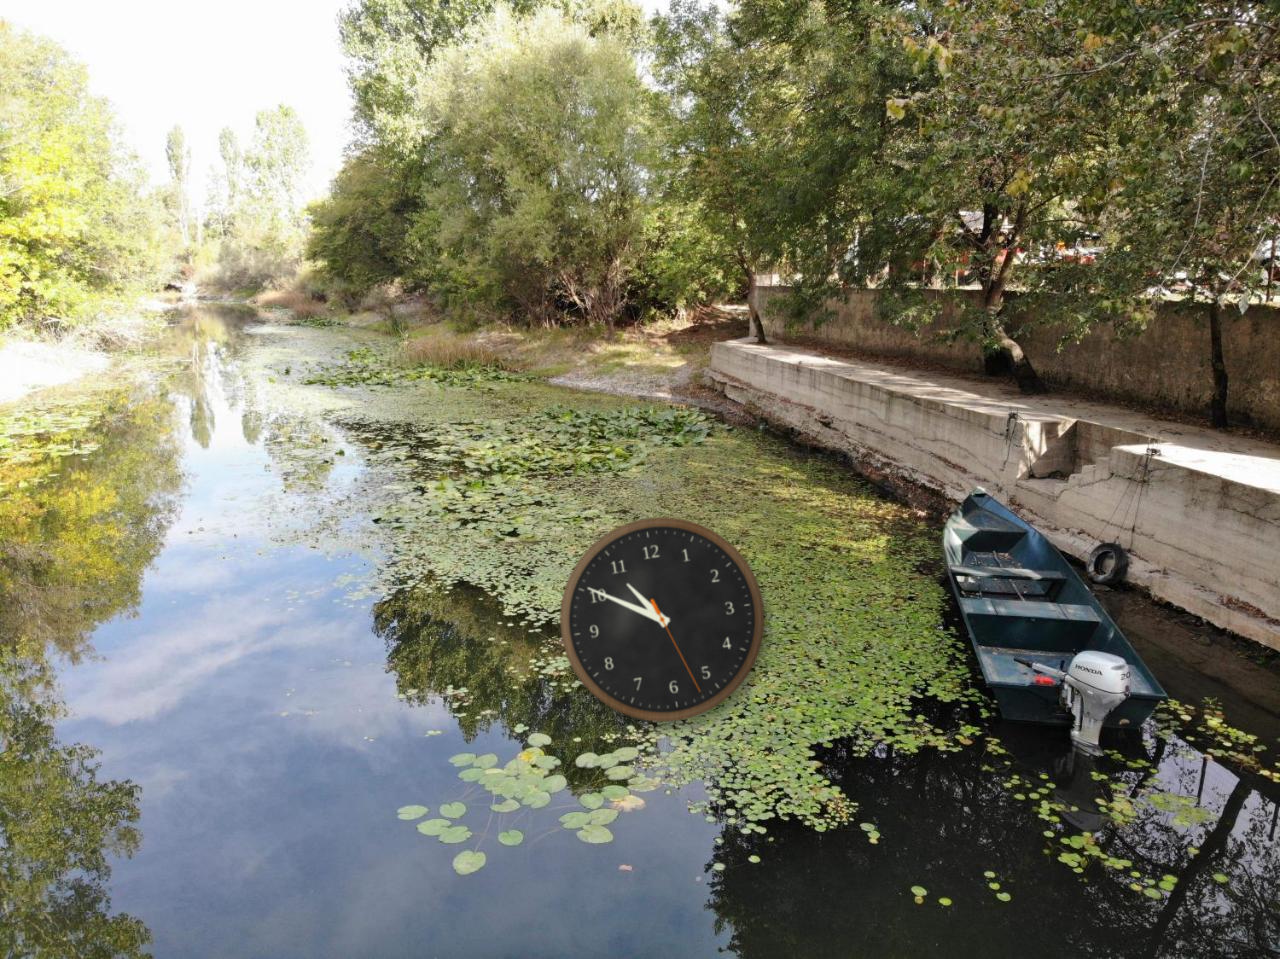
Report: 10:50:27
